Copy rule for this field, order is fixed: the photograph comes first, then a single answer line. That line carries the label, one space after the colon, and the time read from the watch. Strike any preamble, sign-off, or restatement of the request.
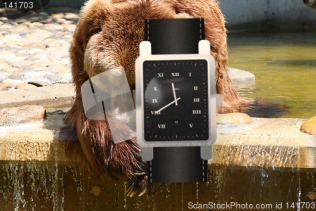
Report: 11:40
